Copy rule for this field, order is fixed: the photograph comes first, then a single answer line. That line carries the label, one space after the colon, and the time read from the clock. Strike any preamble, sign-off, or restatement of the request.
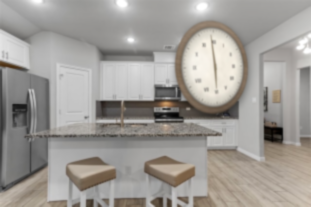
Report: 5:59
